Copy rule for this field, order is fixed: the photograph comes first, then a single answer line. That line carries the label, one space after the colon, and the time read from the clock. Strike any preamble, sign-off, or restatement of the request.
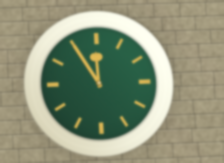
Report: 11:55
